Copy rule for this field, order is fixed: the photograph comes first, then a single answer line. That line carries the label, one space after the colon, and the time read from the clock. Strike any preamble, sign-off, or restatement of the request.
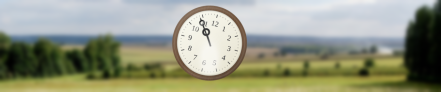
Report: 10:54
